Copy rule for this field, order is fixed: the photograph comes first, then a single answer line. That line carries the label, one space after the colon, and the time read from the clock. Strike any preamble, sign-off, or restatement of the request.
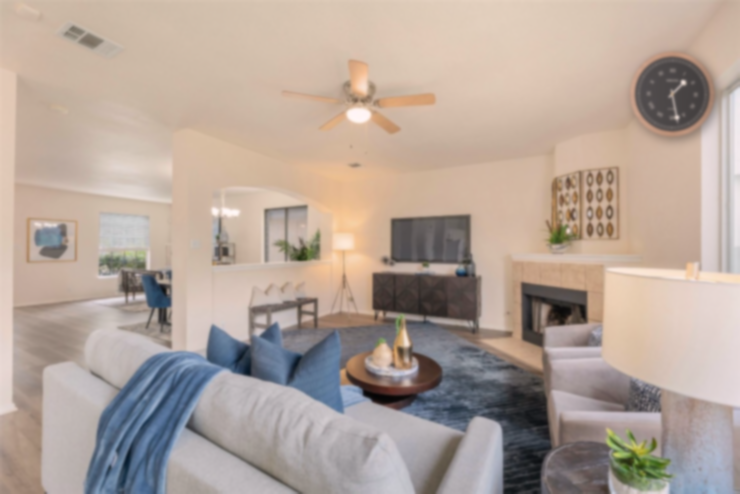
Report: 1:28
